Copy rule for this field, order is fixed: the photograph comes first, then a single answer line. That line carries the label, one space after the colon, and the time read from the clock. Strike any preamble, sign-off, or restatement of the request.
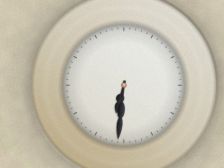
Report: 6:31
